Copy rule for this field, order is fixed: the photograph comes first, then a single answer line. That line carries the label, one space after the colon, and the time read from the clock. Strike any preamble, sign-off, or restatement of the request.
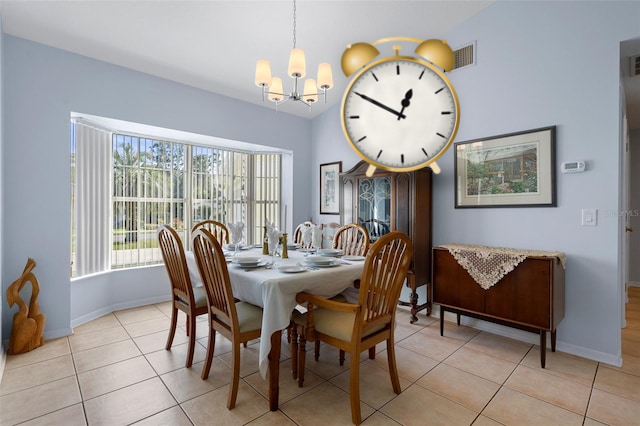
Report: 12:50
